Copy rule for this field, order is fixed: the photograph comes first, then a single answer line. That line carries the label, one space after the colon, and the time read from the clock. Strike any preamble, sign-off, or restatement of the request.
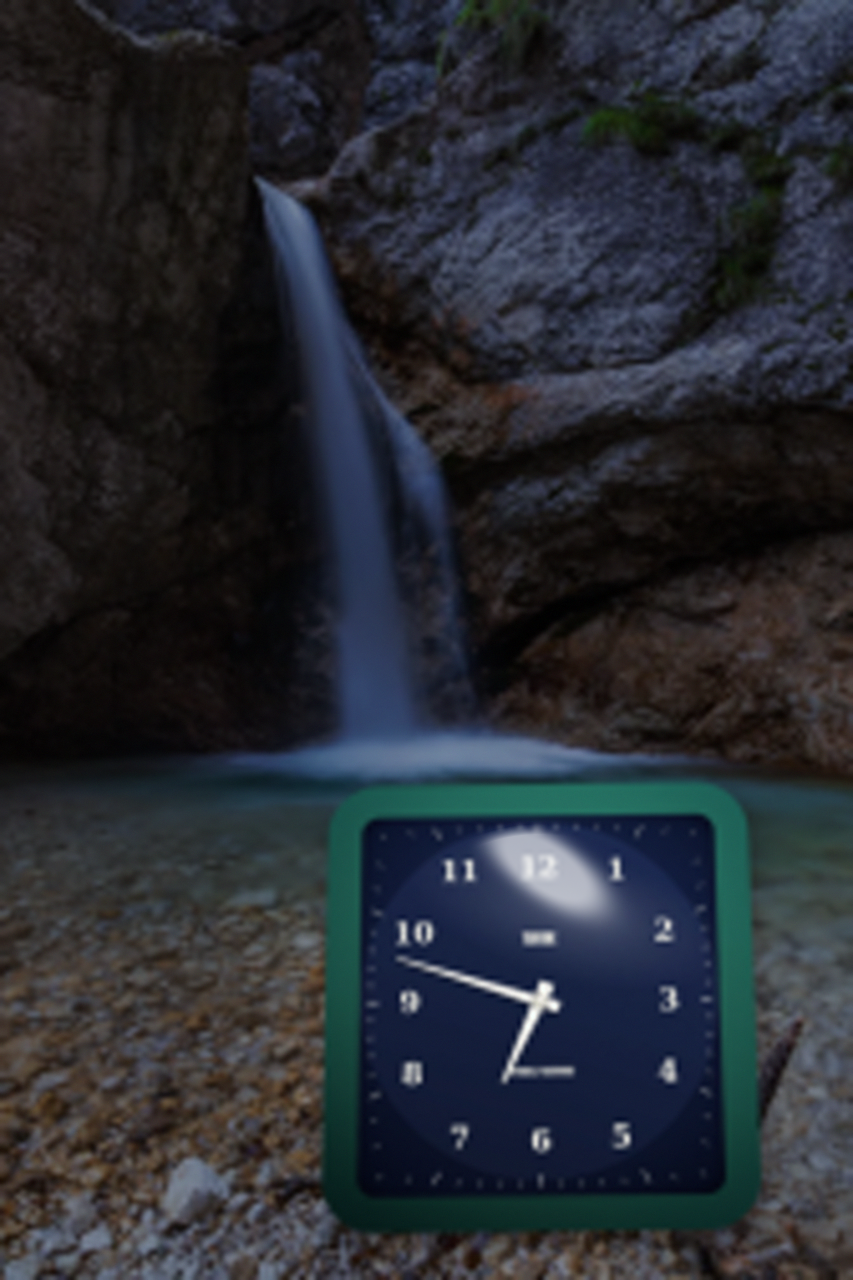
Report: 6:48
